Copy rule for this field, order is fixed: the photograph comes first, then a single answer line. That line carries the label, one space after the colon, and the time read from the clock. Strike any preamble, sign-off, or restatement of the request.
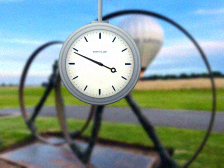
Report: 3:49
